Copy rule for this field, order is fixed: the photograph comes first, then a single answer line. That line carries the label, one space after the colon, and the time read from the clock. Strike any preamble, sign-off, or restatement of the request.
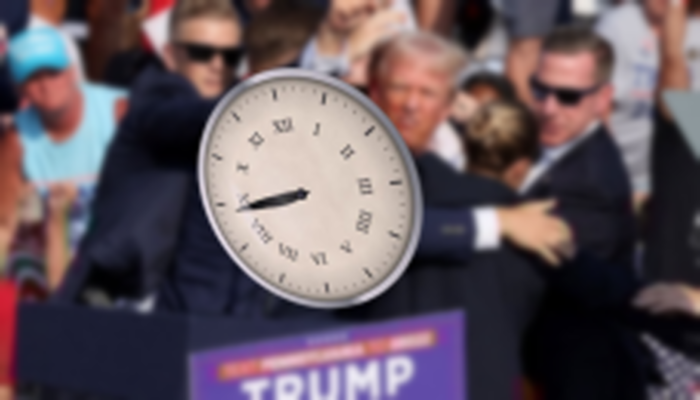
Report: 8:44
